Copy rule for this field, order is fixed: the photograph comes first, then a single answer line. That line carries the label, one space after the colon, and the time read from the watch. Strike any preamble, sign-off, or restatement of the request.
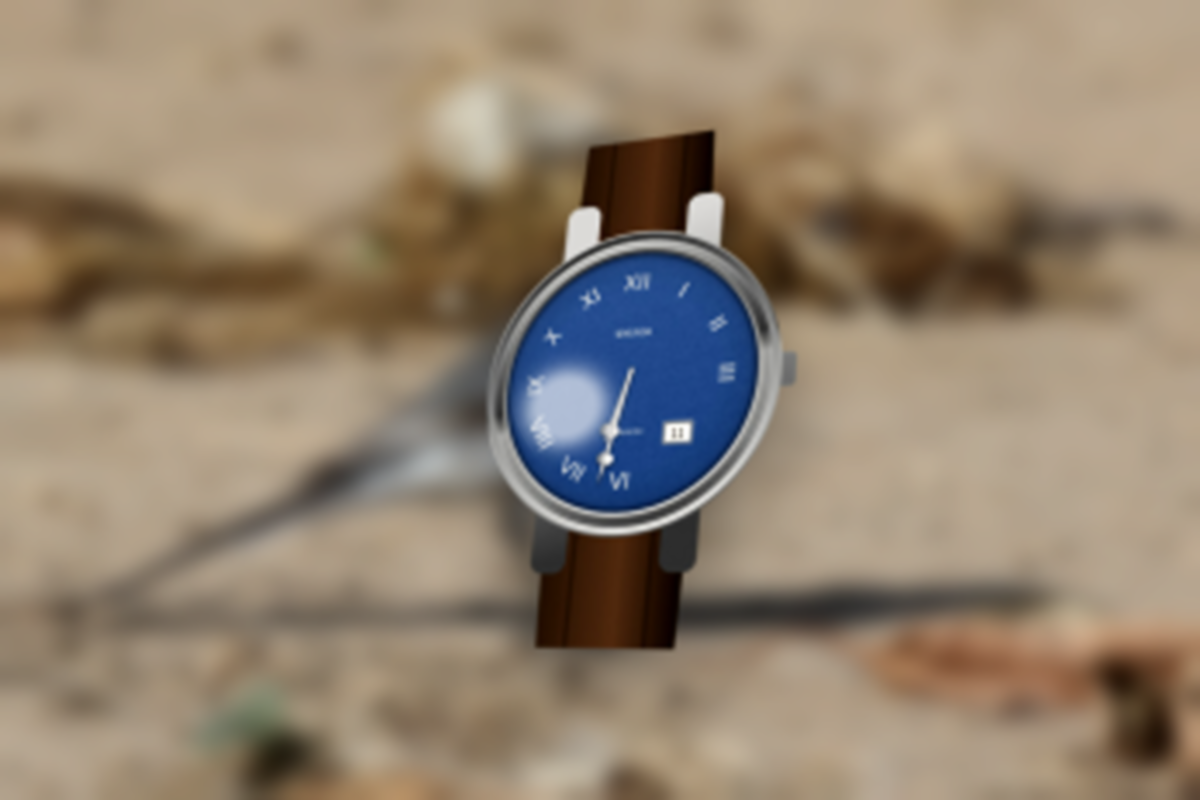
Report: 6:32
